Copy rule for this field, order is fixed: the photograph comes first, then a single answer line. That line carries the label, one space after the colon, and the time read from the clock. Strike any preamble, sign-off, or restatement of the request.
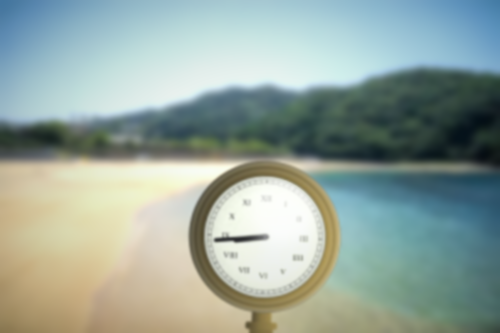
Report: 8:44
